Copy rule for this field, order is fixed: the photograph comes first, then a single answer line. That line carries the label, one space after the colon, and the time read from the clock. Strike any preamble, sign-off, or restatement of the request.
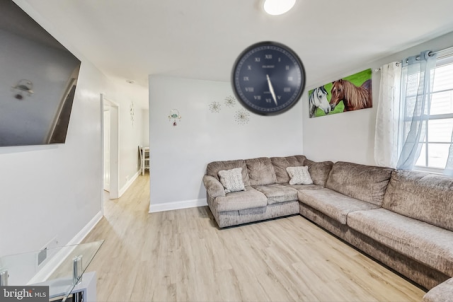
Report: 5:27
